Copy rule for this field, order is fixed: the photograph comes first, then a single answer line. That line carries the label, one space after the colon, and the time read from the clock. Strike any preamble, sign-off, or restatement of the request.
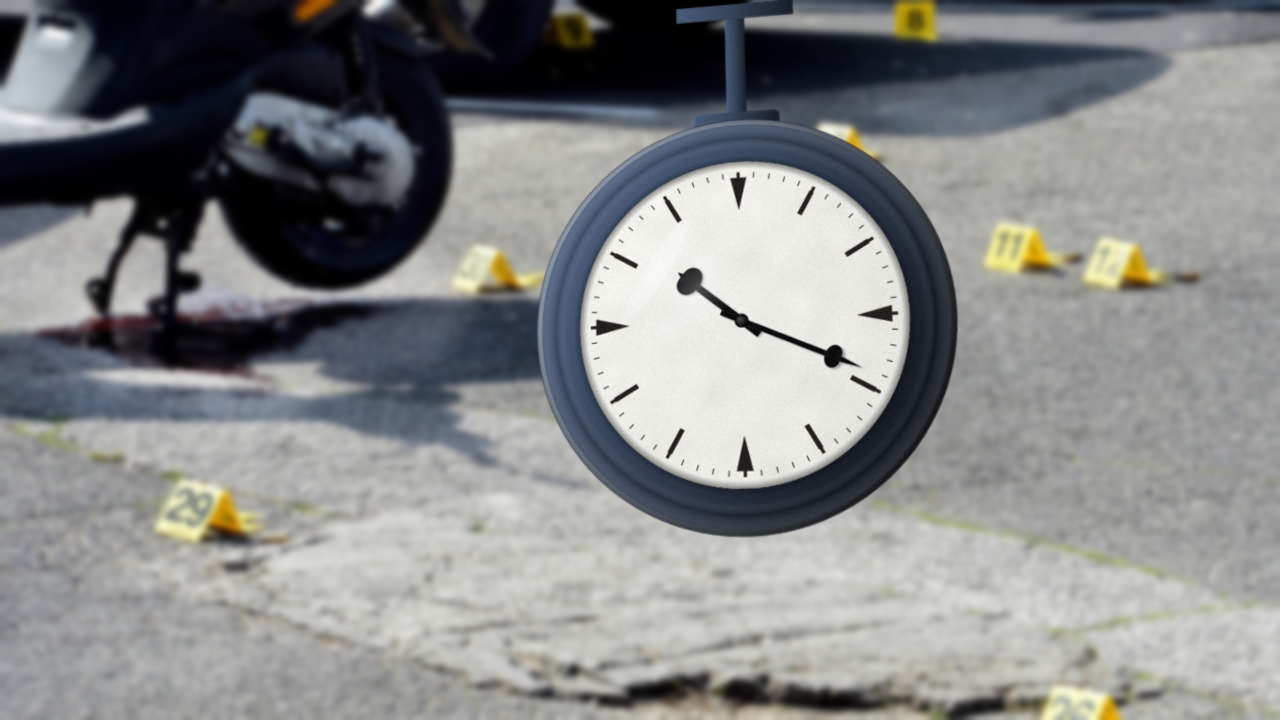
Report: 10:19
